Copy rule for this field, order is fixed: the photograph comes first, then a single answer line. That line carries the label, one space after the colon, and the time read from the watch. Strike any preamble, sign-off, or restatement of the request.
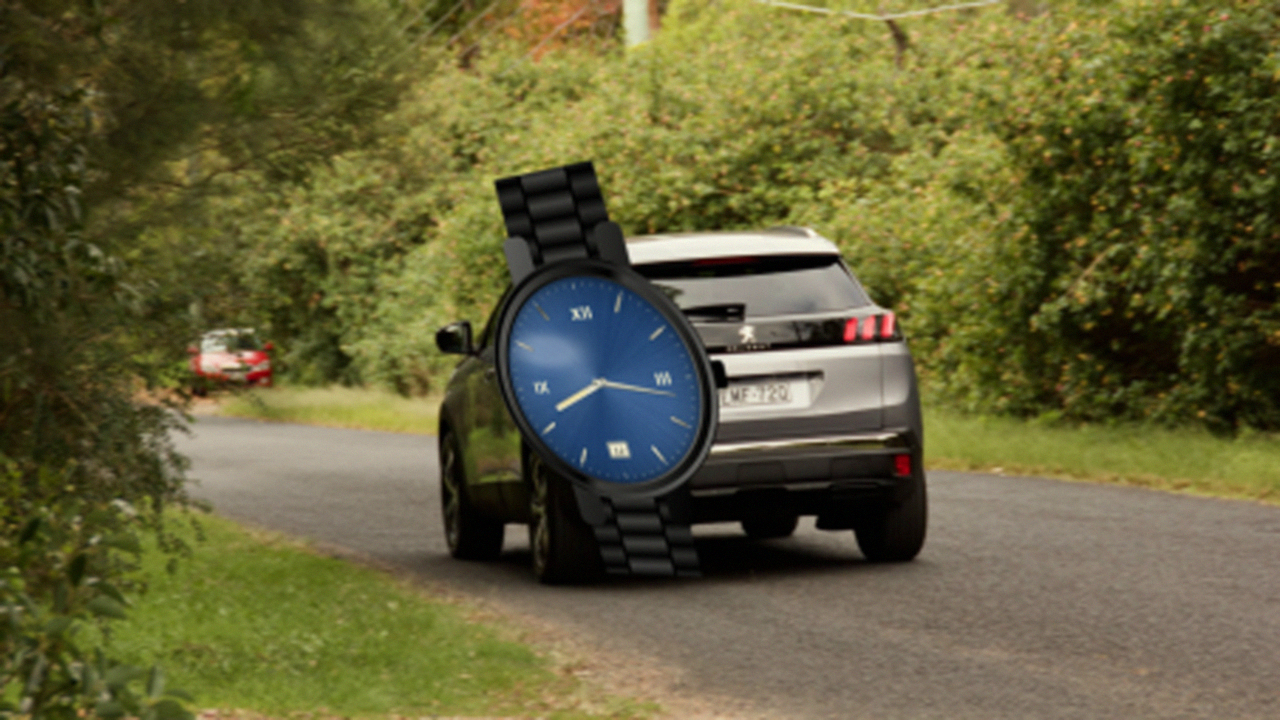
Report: 8:17
